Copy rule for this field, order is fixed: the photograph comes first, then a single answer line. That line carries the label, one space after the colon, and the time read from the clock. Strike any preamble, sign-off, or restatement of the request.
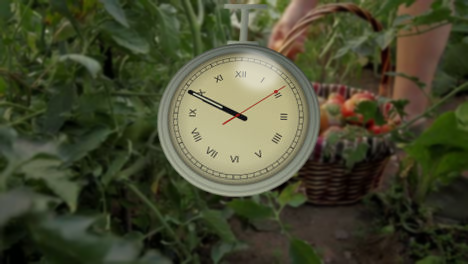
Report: 9:49:09
